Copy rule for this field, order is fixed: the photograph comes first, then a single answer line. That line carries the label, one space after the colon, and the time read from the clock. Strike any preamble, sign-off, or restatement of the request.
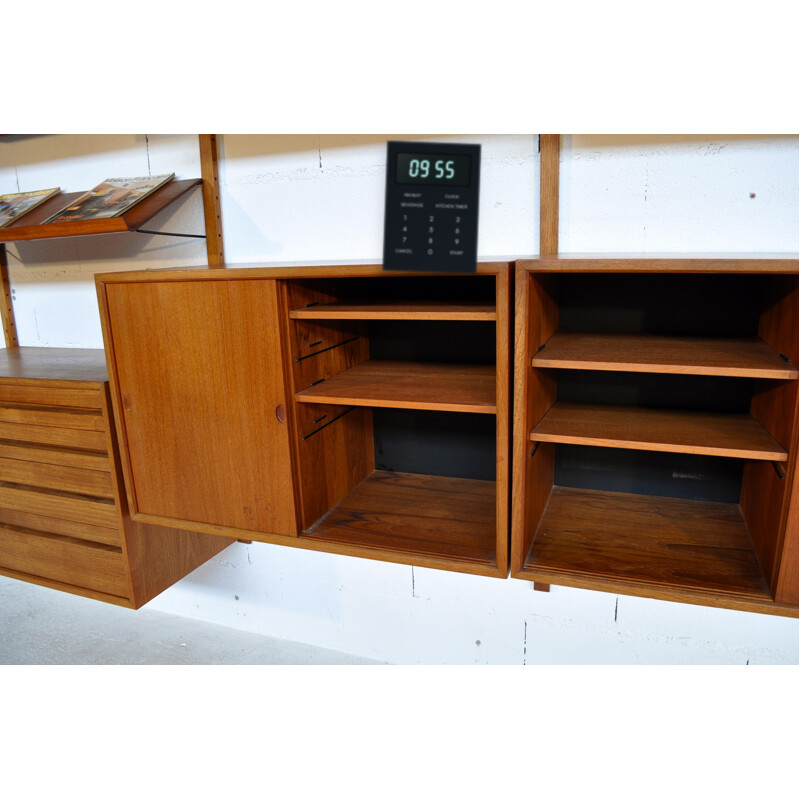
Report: 9:55
